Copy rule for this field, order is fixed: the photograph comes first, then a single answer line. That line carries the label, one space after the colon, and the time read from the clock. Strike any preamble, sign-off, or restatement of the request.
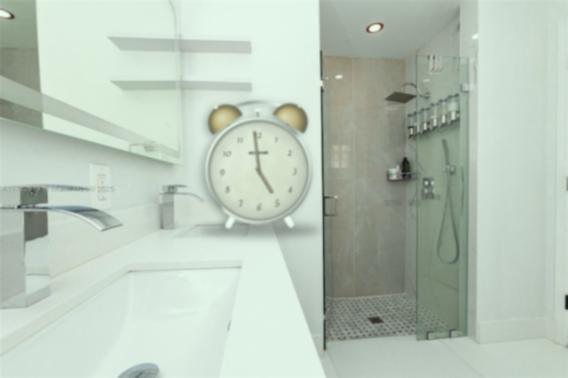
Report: 4:59
